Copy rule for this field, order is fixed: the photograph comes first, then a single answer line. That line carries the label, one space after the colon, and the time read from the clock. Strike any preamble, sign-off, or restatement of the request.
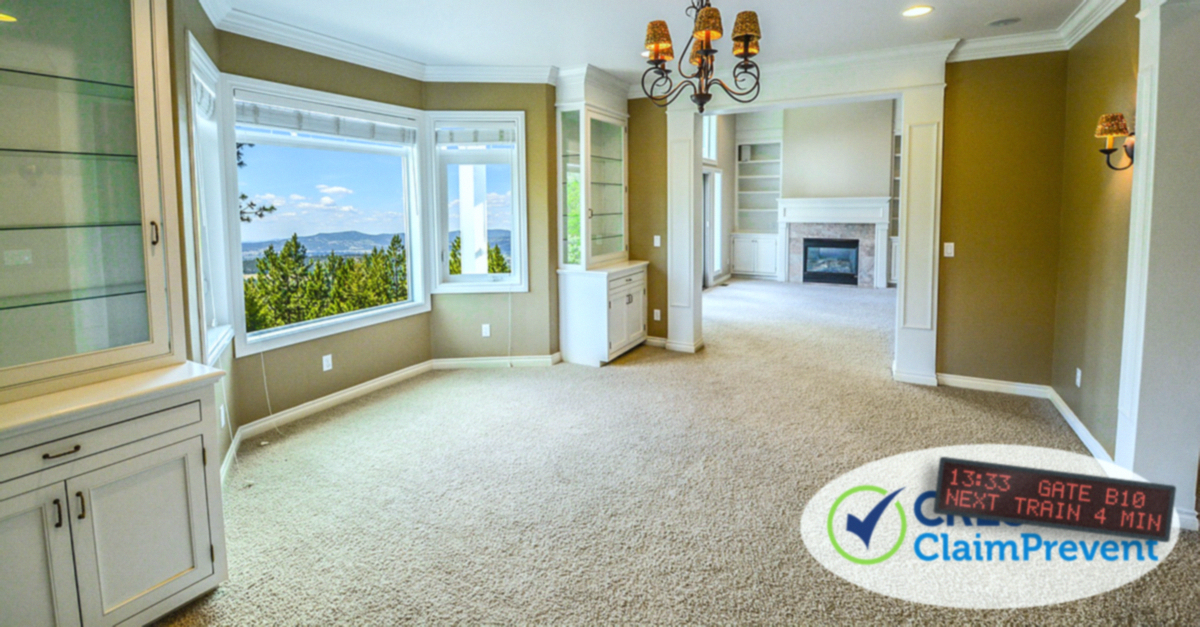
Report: 13:33
